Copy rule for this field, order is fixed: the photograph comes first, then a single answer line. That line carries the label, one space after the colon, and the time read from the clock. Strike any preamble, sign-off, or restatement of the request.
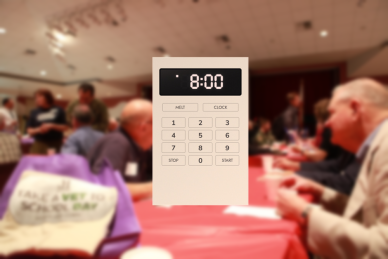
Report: 8:00
